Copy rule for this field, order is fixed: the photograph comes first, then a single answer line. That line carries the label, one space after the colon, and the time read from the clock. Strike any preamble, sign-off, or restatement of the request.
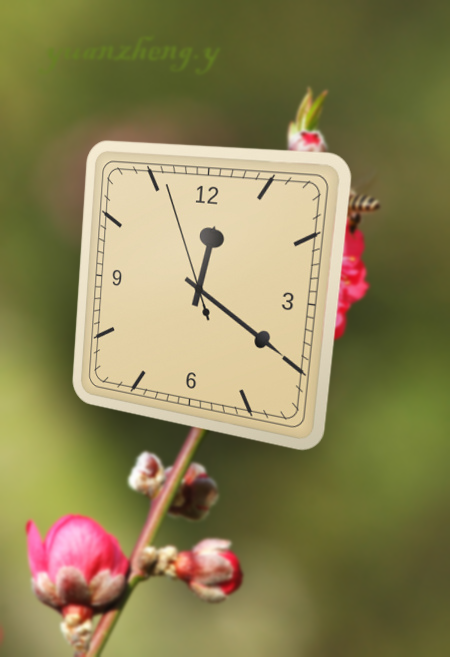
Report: 12:19:56
